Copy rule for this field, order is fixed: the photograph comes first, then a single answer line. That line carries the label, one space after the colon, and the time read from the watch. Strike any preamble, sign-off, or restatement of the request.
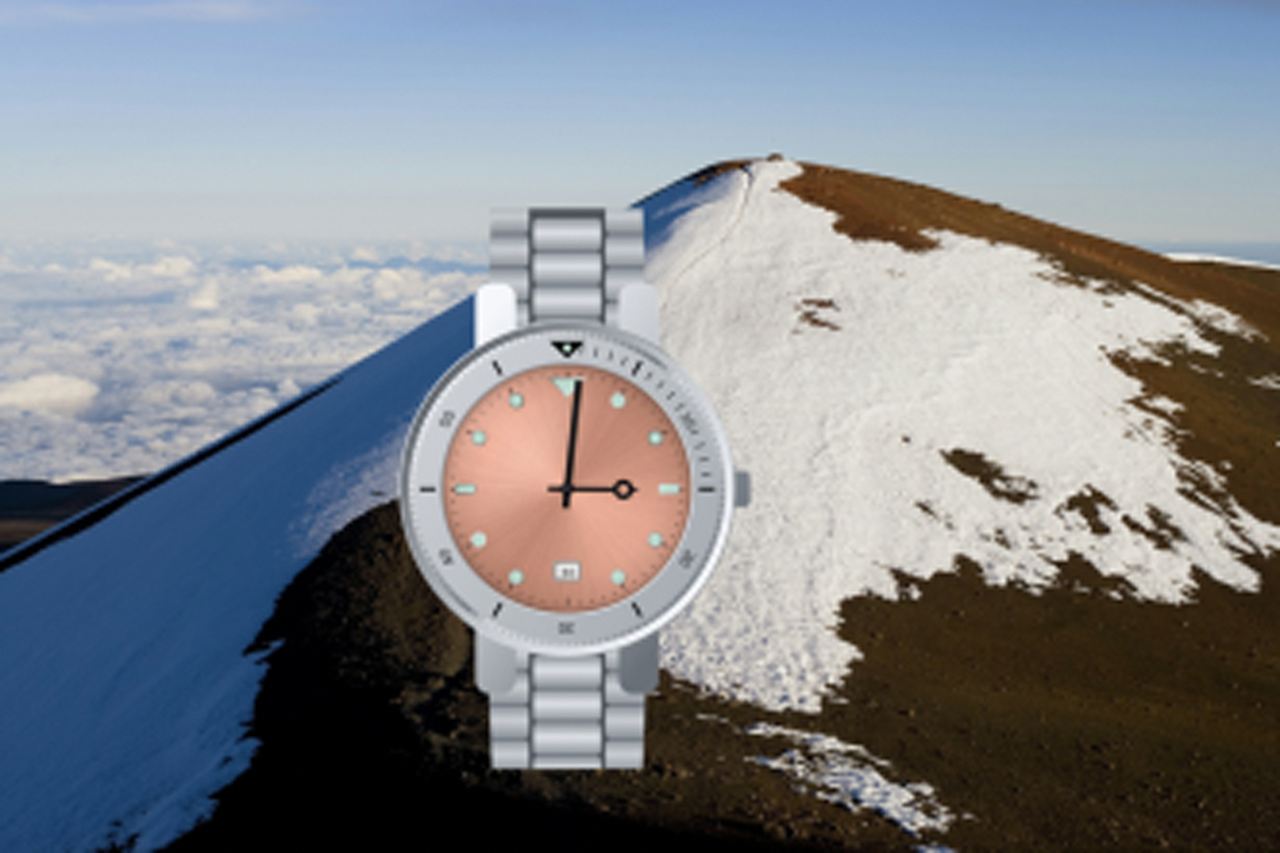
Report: 3:01
